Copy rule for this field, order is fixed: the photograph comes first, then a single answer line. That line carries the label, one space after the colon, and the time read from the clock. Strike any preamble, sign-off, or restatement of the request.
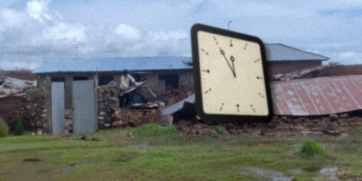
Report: 11:55
